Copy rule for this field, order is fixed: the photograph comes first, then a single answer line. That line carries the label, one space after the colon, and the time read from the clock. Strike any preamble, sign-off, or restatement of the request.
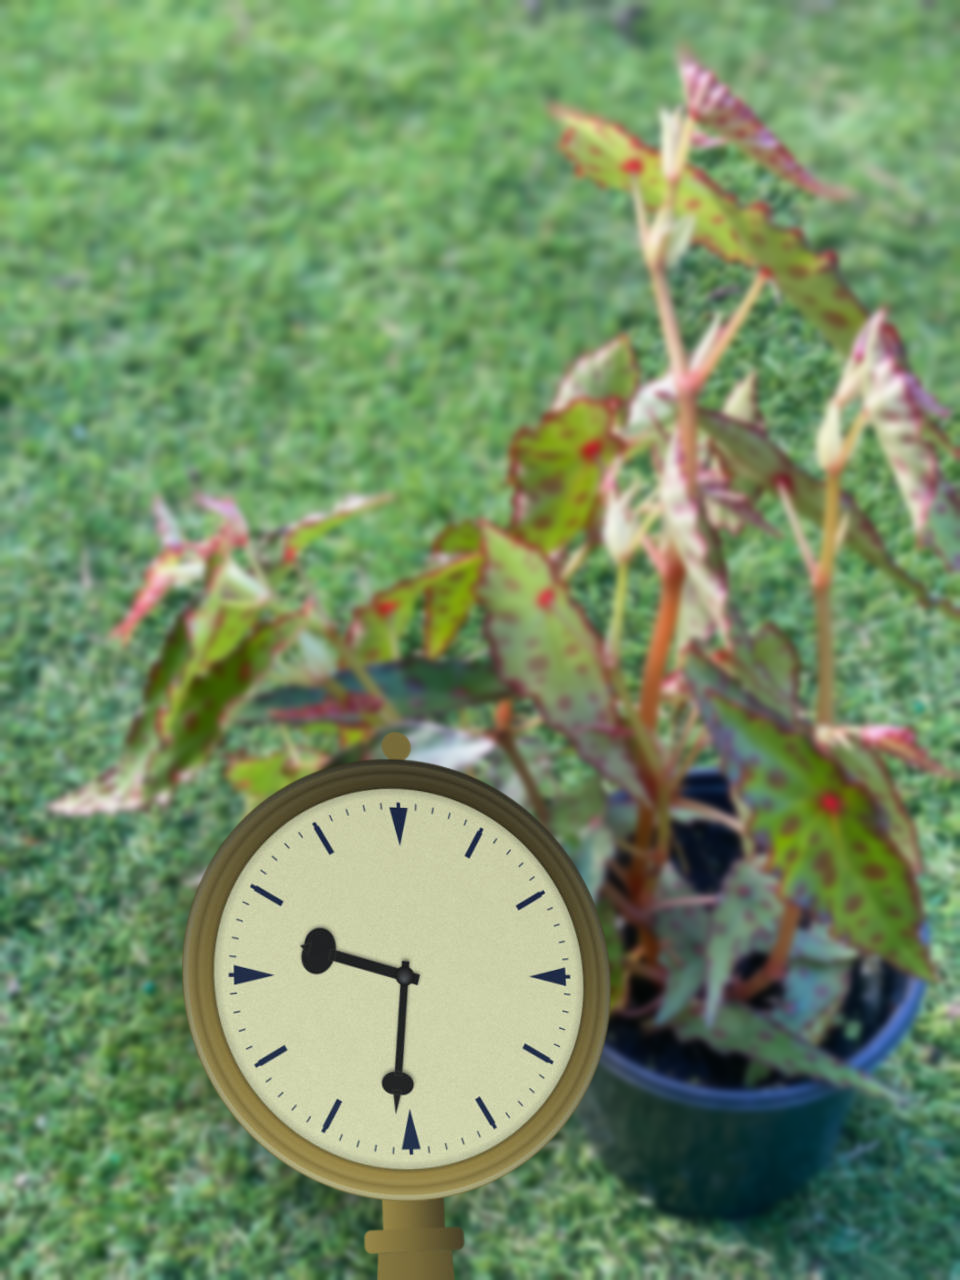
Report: 9:31
